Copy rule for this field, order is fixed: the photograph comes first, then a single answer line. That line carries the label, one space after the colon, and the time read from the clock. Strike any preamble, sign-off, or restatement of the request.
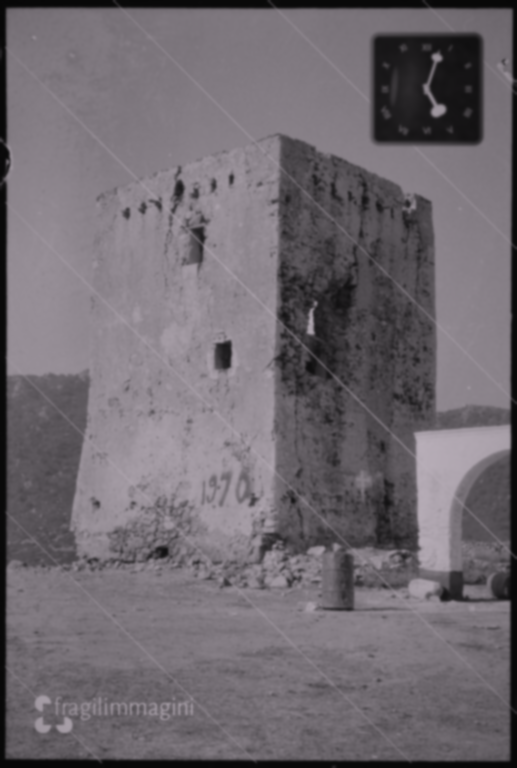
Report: 5:03
